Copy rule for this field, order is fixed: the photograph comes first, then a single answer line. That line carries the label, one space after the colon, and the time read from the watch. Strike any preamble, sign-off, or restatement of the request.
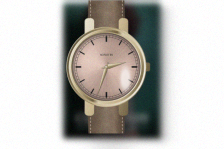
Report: 2:33
